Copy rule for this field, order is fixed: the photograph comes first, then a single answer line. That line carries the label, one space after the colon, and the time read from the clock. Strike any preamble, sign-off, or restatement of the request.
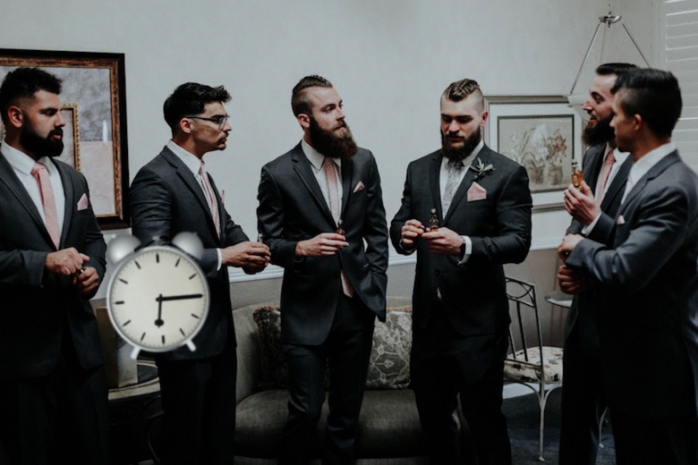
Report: 6:15
